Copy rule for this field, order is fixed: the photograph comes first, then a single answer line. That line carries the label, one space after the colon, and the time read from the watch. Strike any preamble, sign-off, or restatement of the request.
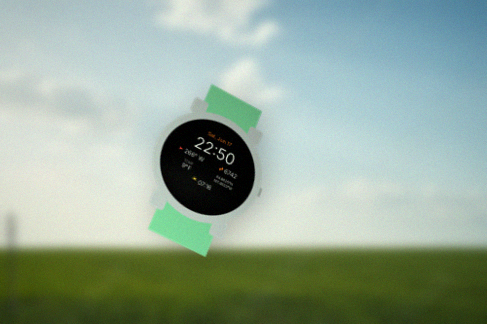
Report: 22:50
